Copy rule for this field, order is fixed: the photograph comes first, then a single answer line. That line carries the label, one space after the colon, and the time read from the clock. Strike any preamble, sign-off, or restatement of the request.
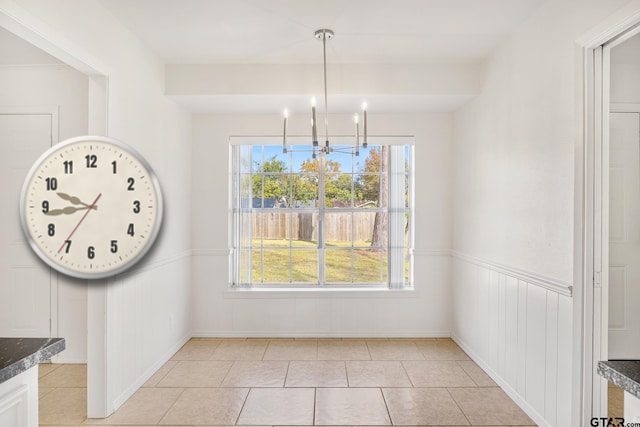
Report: 9:43:36
